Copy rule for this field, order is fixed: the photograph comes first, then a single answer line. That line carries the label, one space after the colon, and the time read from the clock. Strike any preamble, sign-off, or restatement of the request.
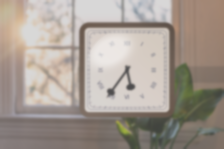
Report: 5:36
